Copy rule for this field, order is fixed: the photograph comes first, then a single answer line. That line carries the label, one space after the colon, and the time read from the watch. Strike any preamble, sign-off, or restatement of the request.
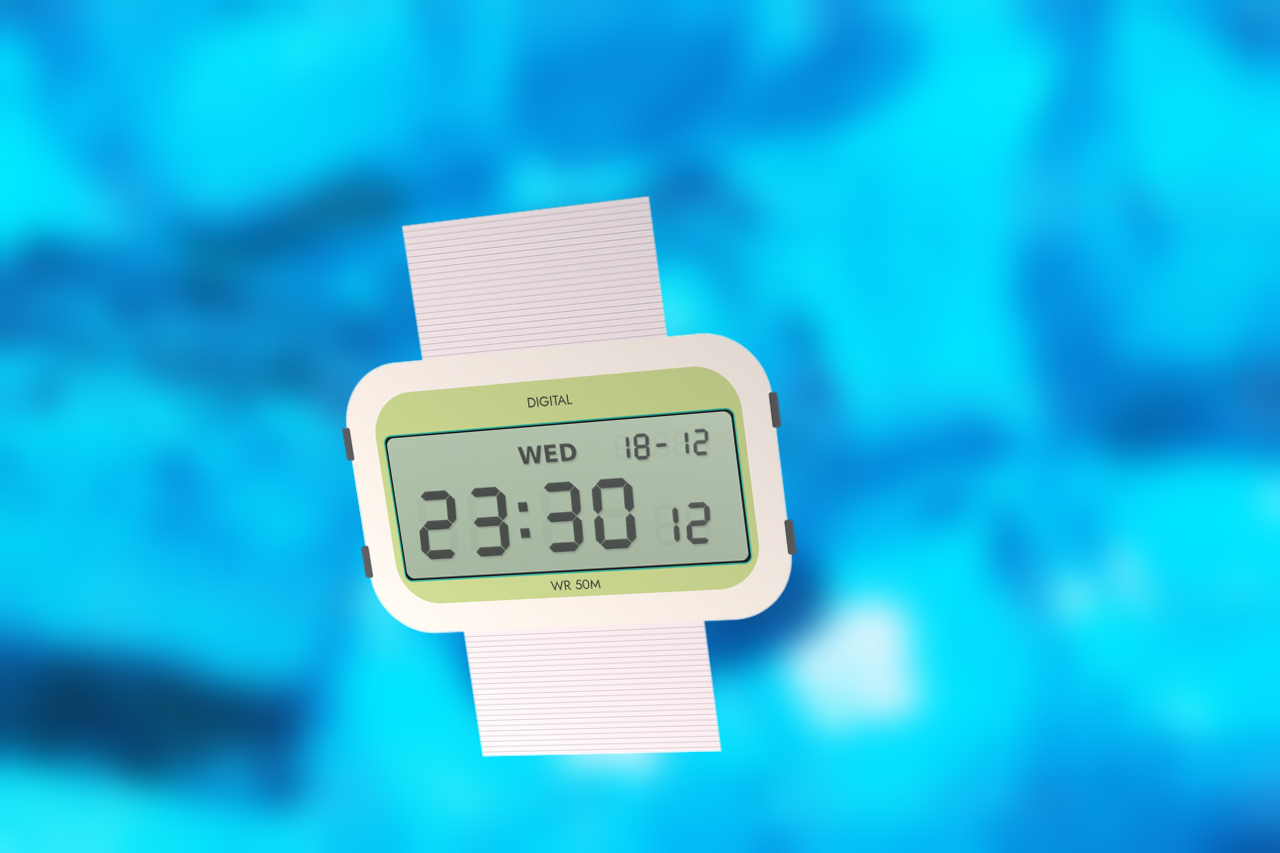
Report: 23:30:12
